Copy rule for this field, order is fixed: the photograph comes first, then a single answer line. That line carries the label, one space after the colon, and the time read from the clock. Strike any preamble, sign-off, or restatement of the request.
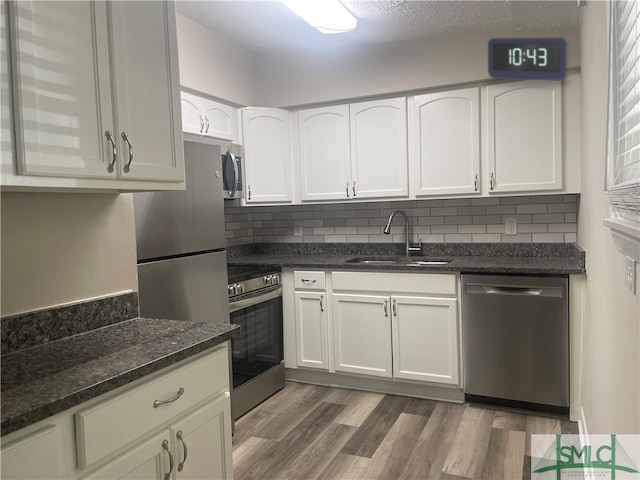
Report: 10:43
